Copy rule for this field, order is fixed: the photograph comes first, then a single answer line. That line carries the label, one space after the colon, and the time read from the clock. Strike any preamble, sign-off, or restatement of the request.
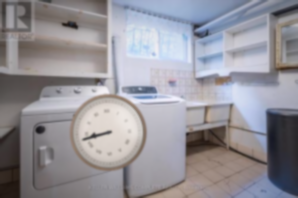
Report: 8:43
